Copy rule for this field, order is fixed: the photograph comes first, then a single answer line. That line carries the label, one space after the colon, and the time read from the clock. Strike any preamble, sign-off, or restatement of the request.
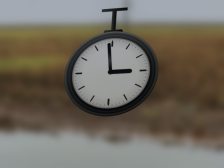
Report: 2:59
